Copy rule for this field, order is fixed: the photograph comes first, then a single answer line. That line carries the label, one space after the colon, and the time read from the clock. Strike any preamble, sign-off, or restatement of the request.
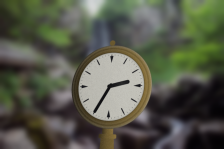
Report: 2:35
